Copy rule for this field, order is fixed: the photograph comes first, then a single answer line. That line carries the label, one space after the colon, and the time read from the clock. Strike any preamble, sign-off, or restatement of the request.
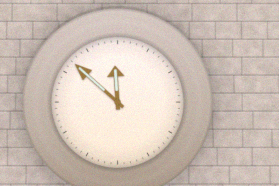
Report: 11:52
